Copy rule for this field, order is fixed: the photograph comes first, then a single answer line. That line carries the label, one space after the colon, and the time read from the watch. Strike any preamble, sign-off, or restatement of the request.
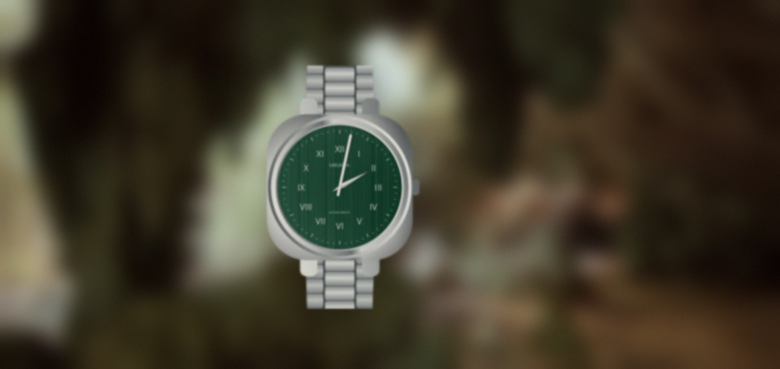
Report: 2:02
